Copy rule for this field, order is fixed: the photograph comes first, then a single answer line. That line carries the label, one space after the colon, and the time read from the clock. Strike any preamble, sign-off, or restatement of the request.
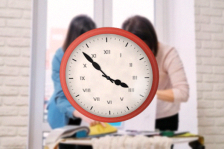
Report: 3:53
